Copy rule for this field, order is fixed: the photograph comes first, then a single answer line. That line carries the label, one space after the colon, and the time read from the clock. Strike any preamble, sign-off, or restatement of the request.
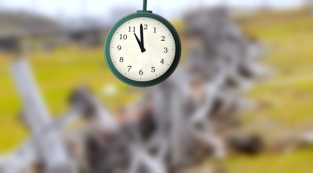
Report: 10:59
